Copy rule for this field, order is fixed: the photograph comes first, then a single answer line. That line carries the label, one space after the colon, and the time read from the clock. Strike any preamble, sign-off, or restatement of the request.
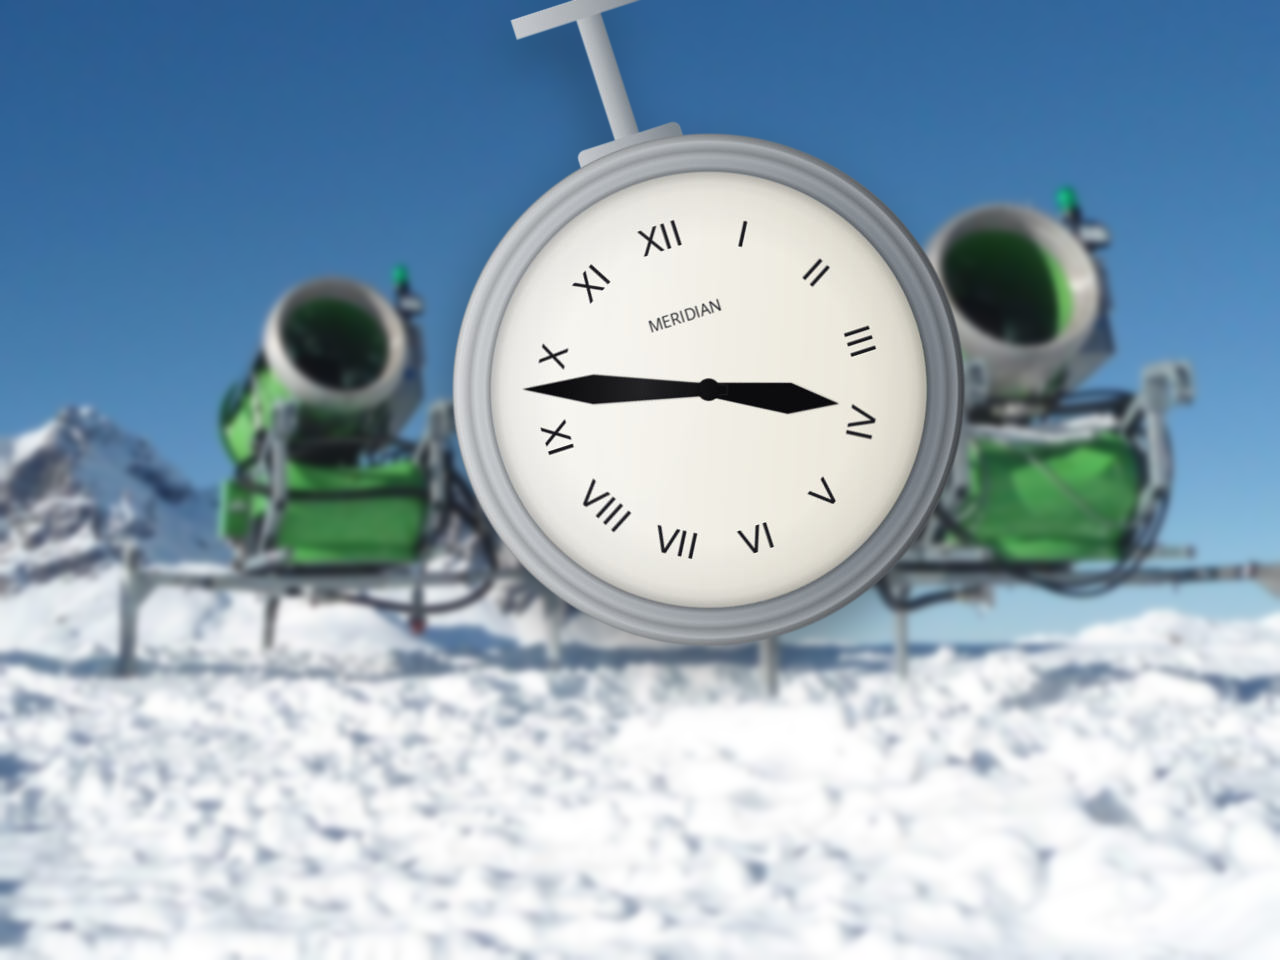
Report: 3:48
